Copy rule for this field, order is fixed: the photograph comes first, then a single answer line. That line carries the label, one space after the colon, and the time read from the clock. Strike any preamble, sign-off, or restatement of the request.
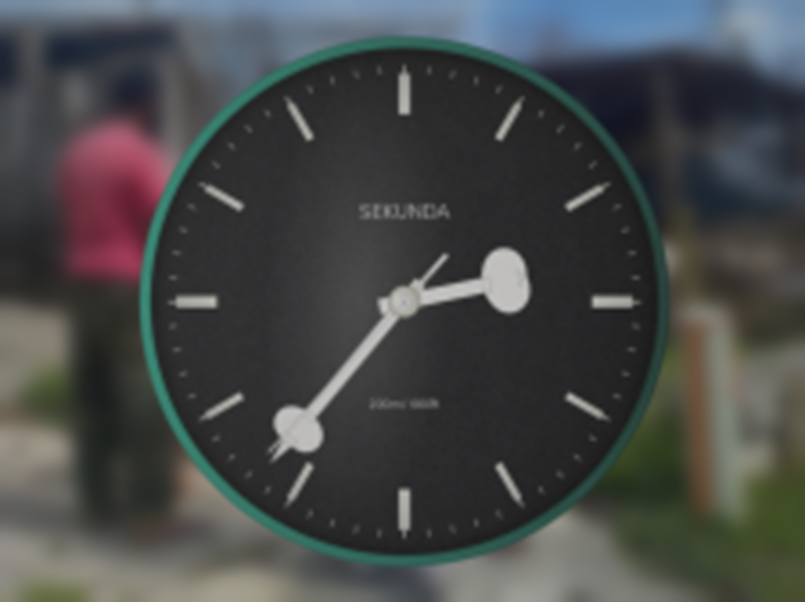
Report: 2:36:37
